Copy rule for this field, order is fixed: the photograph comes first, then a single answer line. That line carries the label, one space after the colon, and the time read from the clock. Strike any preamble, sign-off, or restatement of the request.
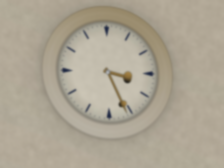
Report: 3:26
